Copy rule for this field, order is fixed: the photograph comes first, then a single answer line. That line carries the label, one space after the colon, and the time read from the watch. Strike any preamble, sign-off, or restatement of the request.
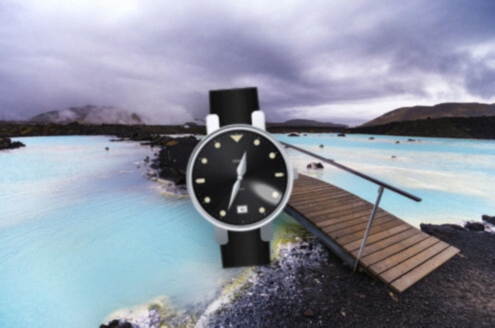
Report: 12:34
